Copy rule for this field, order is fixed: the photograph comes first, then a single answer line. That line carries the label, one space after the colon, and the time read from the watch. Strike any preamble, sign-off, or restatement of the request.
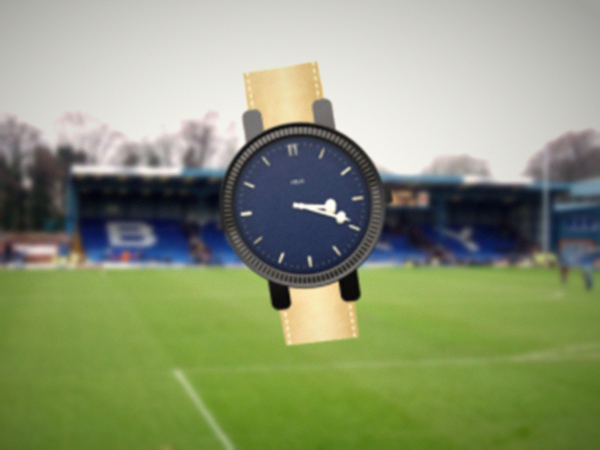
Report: 3:19
